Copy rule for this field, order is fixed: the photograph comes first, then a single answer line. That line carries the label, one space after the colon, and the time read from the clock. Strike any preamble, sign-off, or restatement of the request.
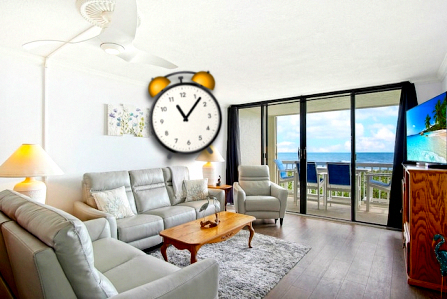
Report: 11:07
